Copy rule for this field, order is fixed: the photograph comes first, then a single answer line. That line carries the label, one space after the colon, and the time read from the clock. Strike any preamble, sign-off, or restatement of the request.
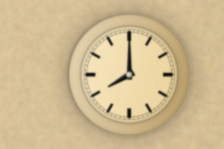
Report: 8:00
